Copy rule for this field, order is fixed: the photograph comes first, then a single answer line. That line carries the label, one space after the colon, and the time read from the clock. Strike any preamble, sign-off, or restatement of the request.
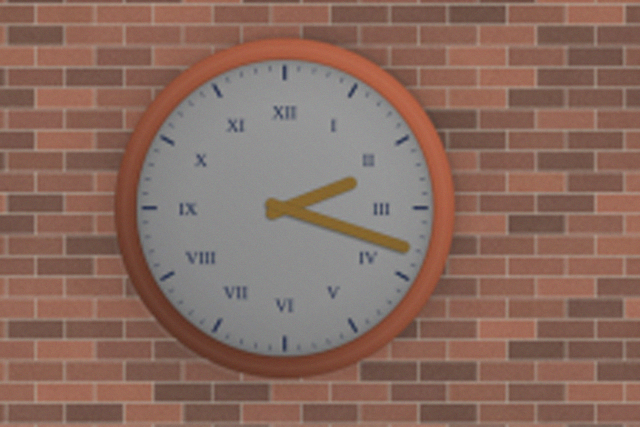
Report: 2:18
